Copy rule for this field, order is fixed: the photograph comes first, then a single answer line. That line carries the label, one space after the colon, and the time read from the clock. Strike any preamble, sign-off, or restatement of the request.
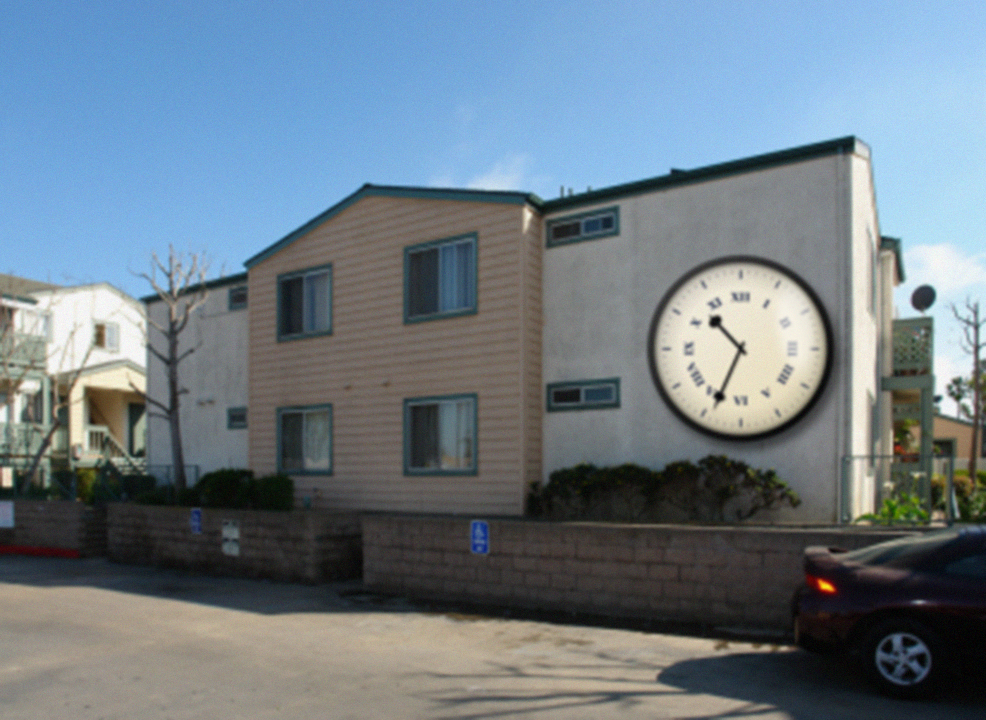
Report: 10:34
